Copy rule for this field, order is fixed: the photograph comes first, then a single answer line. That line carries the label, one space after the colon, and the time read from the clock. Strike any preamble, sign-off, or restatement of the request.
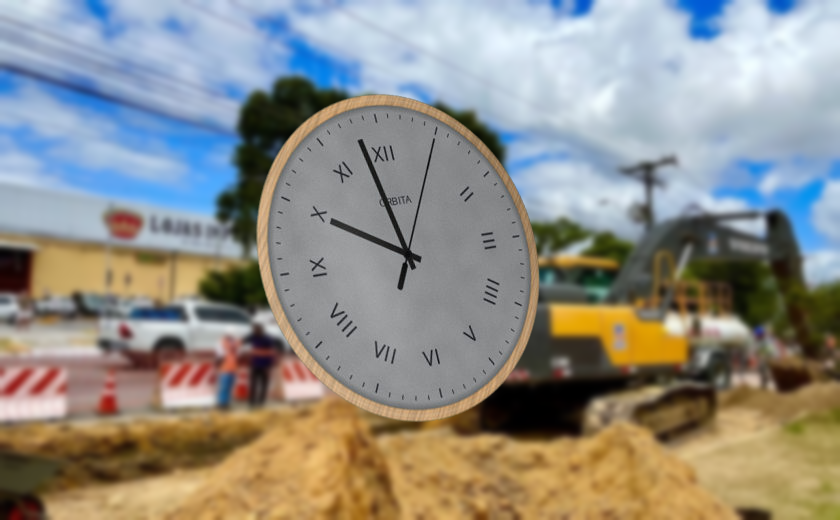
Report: 9:58:05
